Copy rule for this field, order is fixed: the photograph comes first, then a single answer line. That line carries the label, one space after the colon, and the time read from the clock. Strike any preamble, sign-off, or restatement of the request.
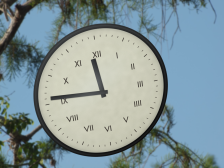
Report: 11:46
